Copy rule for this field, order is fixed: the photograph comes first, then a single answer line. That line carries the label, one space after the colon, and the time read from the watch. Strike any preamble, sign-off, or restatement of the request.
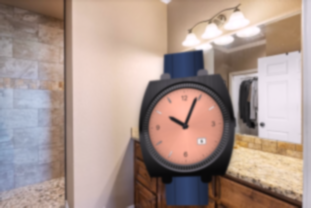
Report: 10:04
